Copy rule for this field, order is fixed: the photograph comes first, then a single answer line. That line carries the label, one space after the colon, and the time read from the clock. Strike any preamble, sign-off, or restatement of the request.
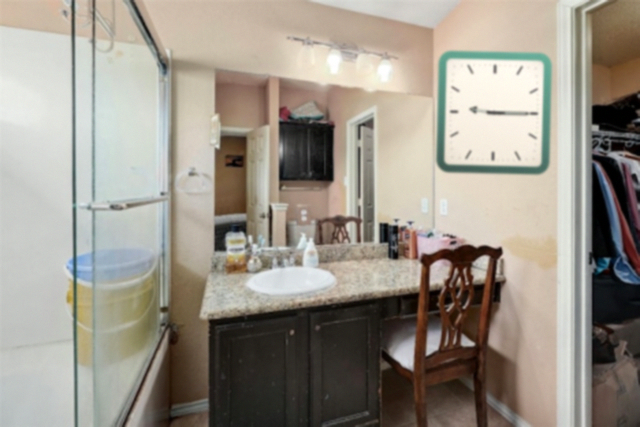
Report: 9:15
